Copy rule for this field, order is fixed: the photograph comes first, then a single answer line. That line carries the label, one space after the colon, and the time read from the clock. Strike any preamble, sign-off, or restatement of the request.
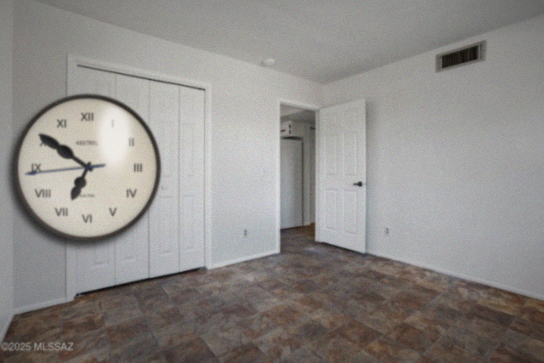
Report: 6:50:44
